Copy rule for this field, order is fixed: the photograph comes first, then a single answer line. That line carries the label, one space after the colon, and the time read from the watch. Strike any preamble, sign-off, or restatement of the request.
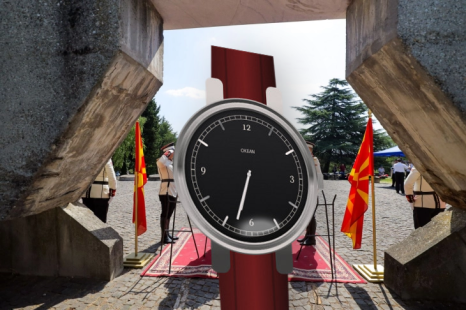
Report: 6:33
